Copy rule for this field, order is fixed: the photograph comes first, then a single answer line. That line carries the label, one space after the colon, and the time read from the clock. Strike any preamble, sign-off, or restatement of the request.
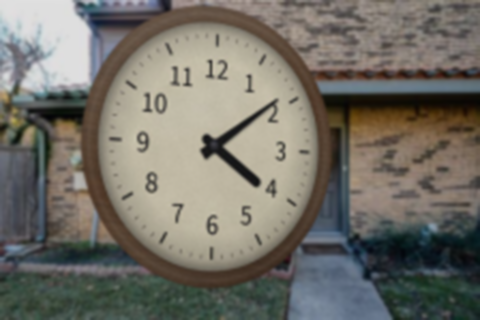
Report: 4:09
